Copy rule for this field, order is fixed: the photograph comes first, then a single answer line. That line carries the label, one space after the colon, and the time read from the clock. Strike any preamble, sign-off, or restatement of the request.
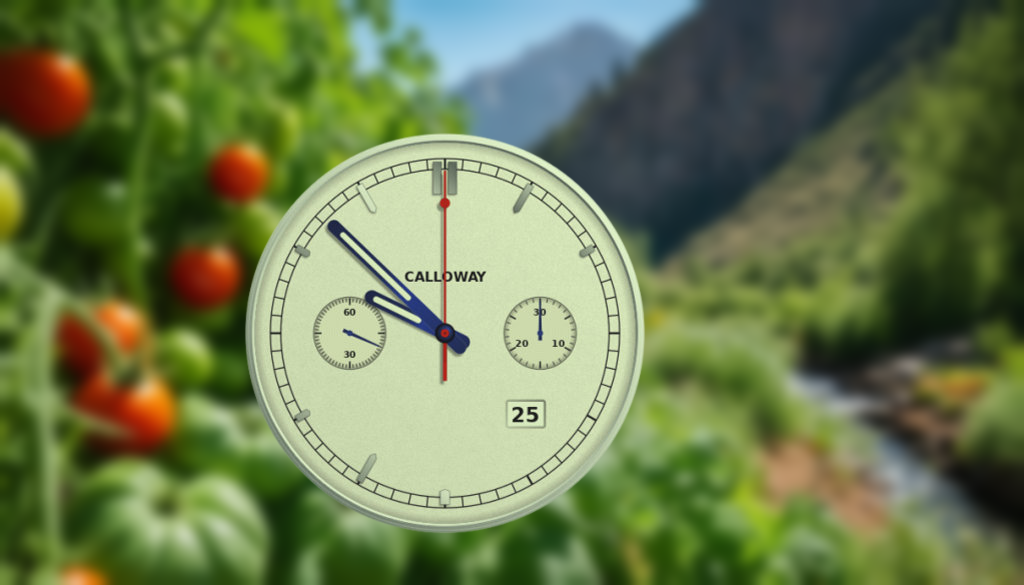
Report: 9:52:19
